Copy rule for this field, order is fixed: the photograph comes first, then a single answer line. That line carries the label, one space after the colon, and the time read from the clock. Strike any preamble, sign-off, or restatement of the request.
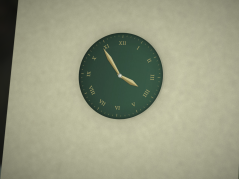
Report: 3:54
